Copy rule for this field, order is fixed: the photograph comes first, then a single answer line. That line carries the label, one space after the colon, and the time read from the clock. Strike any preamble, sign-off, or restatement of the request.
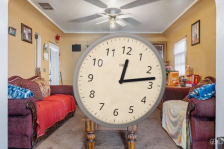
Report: 12:13
